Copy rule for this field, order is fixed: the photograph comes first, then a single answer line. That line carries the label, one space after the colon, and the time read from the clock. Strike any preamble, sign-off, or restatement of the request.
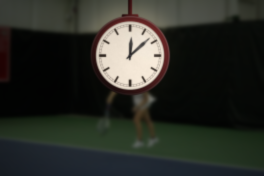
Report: 12:08
